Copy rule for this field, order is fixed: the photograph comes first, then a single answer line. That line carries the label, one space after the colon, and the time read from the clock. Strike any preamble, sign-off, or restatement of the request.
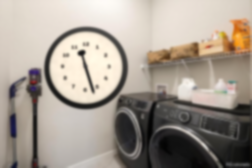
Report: 11:27
